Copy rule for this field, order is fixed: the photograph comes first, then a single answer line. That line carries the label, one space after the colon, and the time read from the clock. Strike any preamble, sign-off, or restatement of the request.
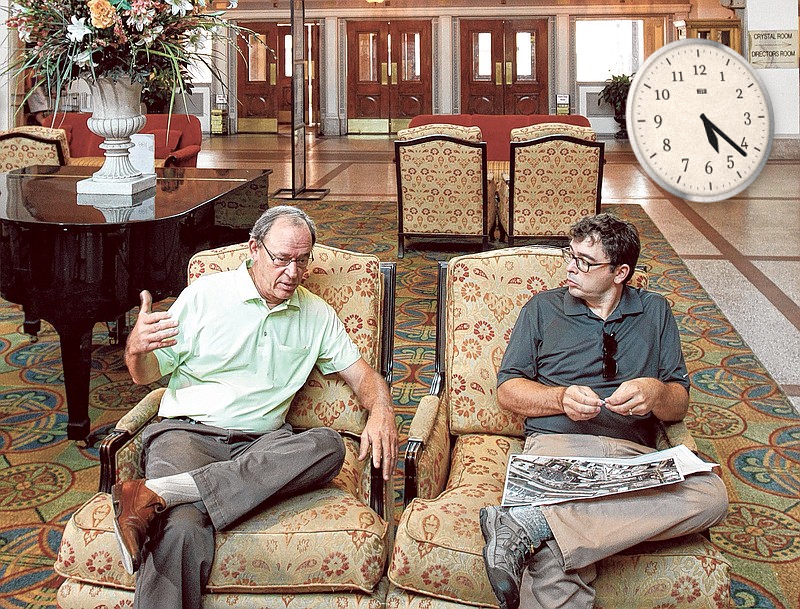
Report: 5:22
